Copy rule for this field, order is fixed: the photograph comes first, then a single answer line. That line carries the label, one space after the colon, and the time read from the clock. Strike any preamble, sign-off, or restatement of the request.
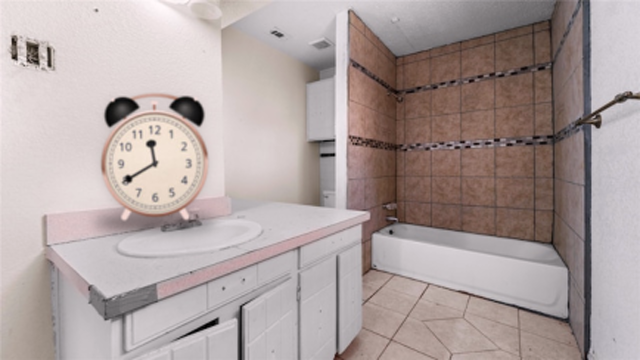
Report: 11:40
